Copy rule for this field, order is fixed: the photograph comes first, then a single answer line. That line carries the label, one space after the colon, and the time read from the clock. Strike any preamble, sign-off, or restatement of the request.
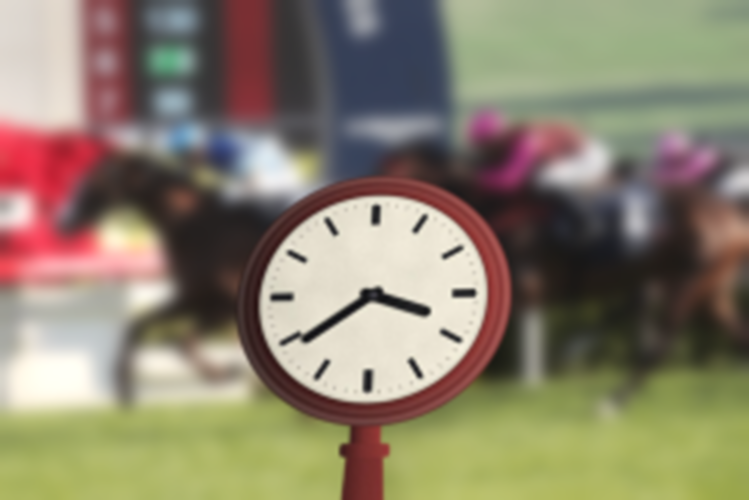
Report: 3:39
